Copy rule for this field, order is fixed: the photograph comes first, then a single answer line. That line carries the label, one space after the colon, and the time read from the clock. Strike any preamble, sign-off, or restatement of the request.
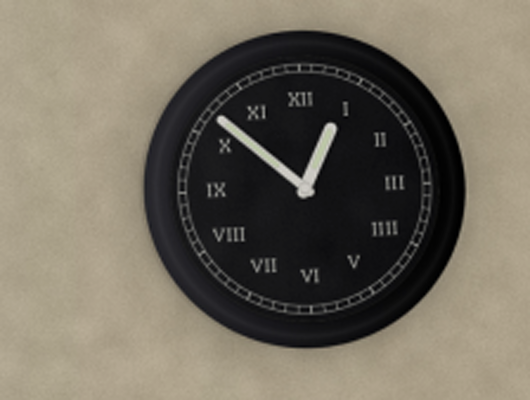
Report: 12:52
